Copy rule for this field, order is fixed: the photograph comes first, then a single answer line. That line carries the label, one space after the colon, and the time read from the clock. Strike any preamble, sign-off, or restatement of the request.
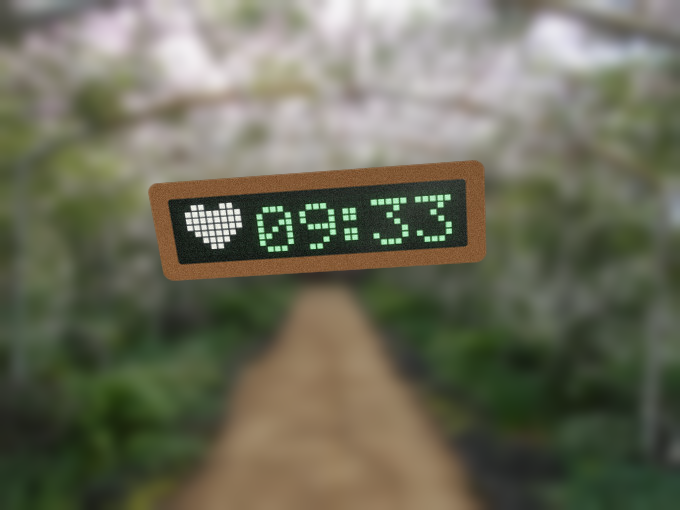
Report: 9:33
